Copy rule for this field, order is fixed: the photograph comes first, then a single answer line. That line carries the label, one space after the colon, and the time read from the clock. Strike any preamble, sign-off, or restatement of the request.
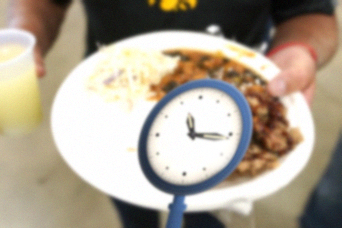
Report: 11:16
